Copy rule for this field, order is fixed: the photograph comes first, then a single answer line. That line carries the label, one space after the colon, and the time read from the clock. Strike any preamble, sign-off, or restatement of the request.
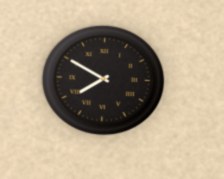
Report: 7:50
